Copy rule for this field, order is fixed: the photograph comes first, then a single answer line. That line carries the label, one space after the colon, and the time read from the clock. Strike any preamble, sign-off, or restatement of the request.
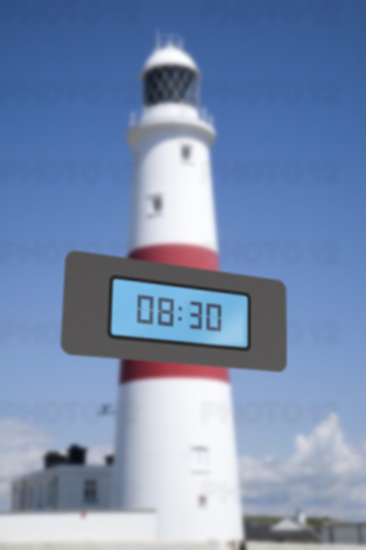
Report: 8:30
